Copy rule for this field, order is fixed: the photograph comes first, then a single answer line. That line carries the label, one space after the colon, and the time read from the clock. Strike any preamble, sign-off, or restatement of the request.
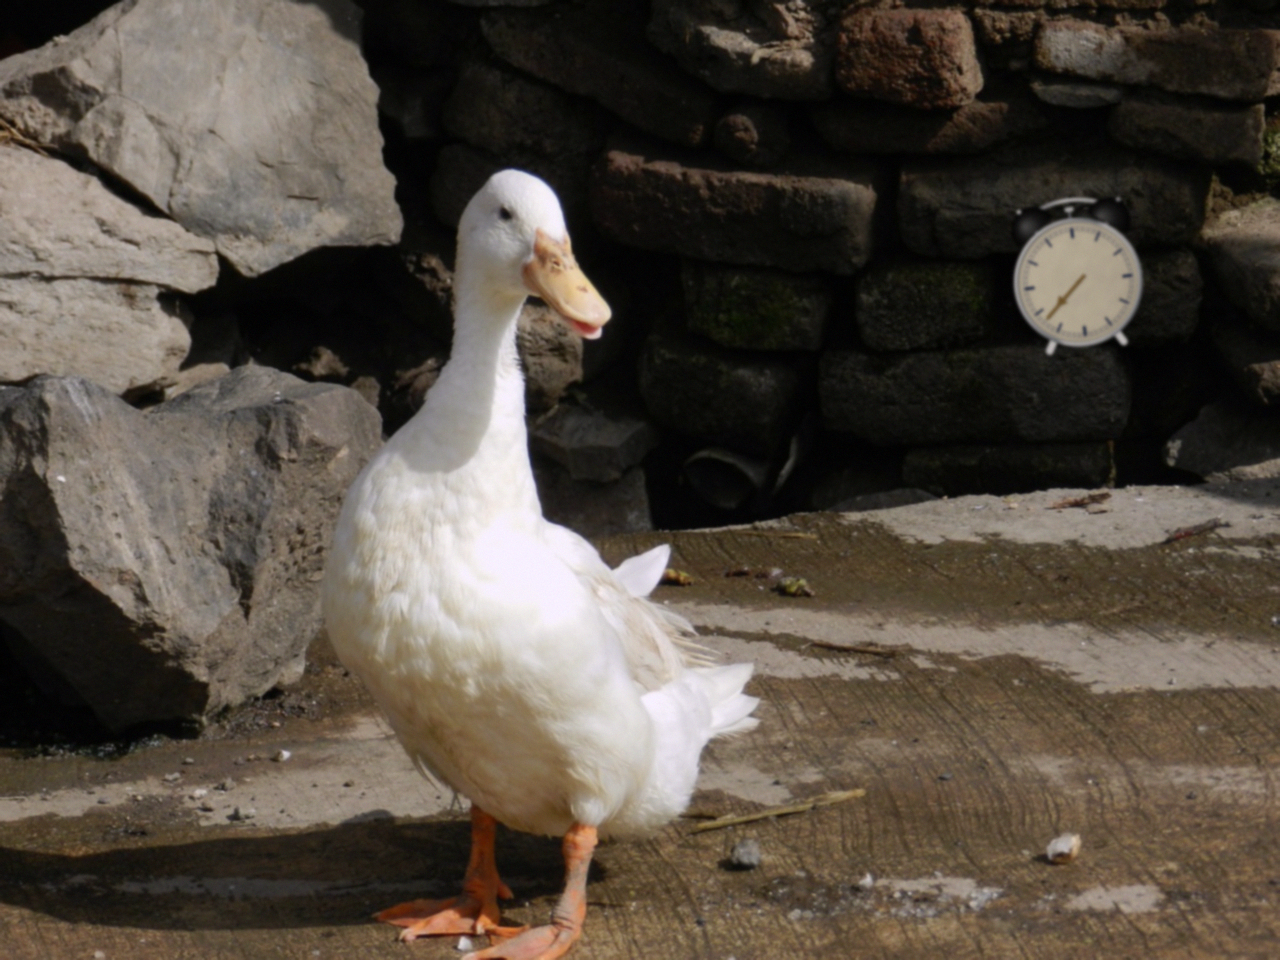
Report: 7:38
